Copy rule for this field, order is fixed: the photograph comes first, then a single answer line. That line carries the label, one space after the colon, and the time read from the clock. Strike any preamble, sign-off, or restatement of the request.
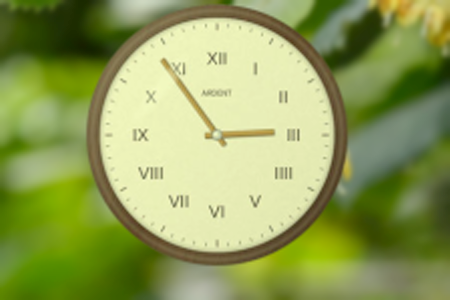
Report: 2:54
